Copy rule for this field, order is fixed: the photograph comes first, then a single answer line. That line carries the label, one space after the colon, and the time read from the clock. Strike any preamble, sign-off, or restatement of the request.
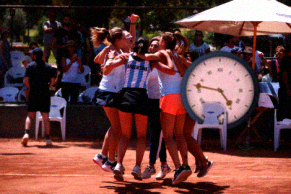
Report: 4:47
